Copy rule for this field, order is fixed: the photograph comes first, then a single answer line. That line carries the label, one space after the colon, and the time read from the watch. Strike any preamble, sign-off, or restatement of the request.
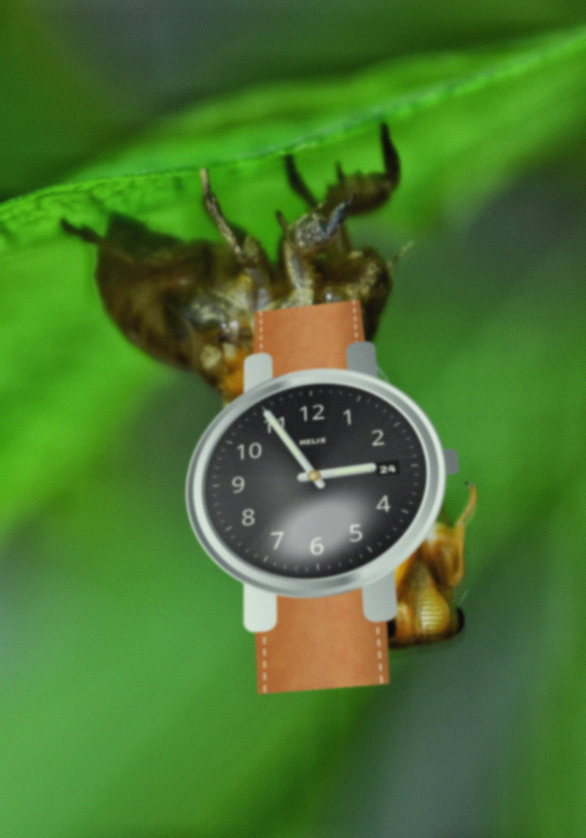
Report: 2:55
